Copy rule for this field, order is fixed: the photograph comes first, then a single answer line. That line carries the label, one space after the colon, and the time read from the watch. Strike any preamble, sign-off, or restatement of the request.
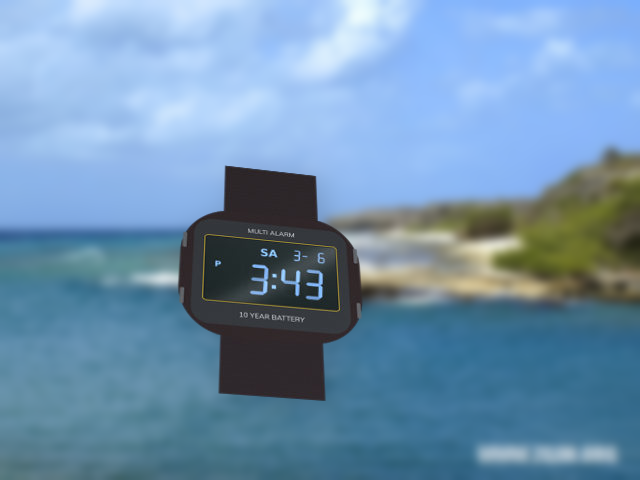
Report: 3:43
